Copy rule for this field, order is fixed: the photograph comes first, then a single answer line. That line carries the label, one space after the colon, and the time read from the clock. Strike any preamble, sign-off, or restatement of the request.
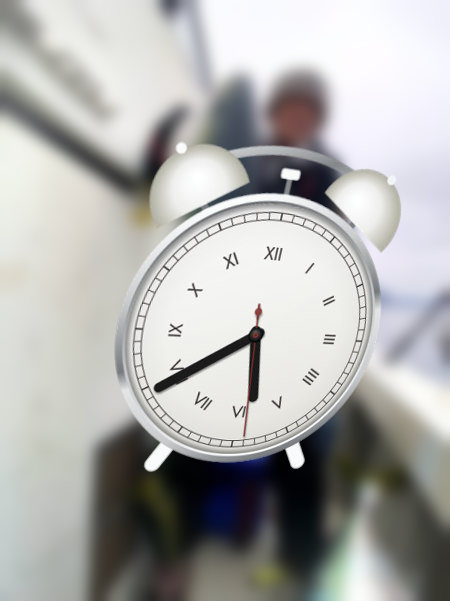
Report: 5:39:29
